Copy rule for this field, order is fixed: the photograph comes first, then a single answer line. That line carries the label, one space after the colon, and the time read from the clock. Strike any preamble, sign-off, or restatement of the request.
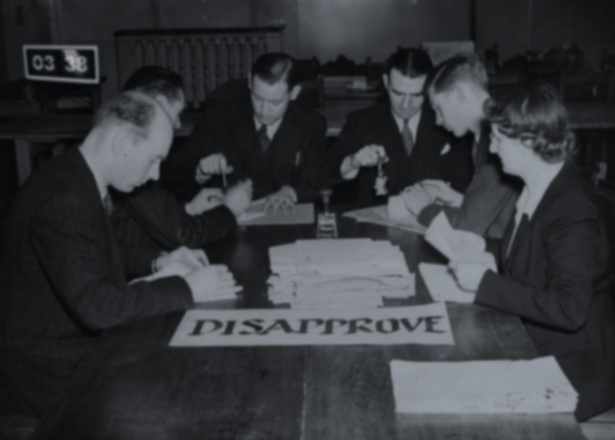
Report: 3:38
